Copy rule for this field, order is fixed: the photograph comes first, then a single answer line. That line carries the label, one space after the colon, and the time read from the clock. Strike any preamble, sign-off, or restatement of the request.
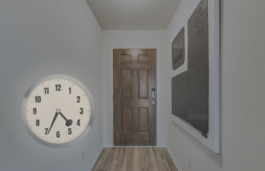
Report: 4:34
